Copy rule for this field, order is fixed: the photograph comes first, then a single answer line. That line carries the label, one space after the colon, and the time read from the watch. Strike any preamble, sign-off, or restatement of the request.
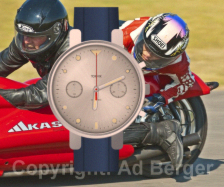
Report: 6:11
